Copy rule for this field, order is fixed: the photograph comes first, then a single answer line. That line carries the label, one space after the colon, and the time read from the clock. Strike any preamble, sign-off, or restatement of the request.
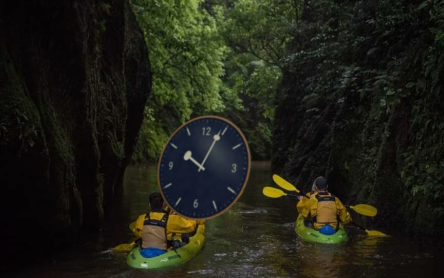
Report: 10:04
